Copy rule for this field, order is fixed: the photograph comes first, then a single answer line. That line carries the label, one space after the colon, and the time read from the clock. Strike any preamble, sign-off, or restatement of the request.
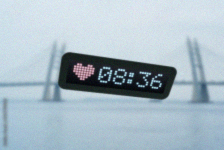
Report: 8:36
